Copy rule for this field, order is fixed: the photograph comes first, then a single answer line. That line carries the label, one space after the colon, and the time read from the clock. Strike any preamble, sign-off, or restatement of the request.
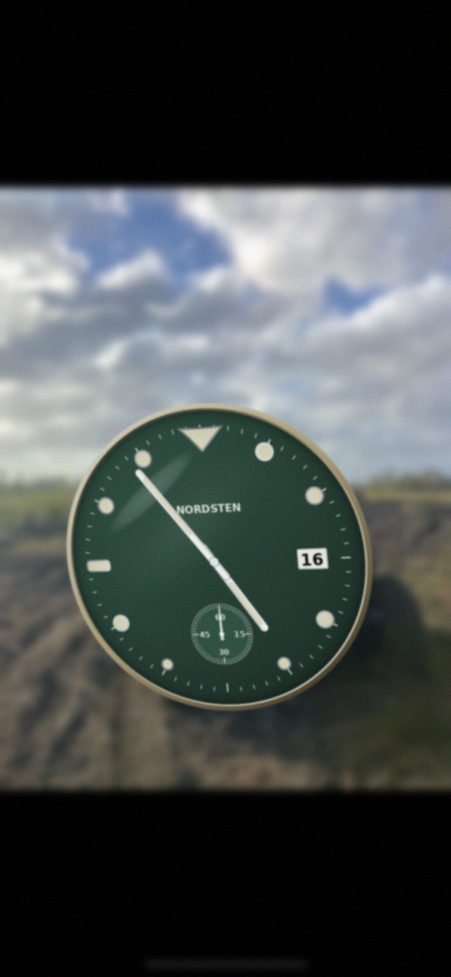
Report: 4:54
